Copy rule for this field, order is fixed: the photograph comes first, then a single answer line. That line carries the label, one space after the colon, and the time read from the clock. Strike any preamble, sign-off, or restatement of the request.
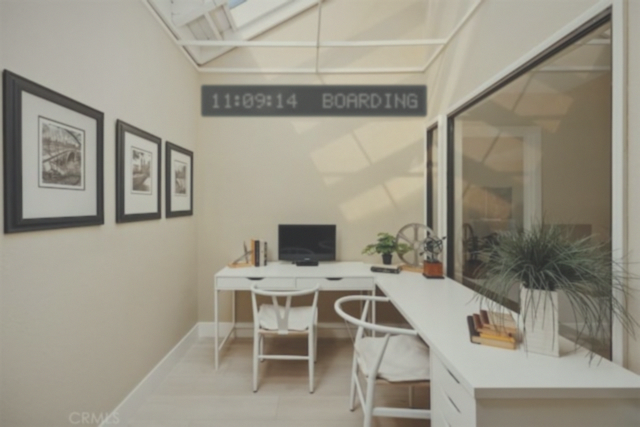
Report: 11:09:14
